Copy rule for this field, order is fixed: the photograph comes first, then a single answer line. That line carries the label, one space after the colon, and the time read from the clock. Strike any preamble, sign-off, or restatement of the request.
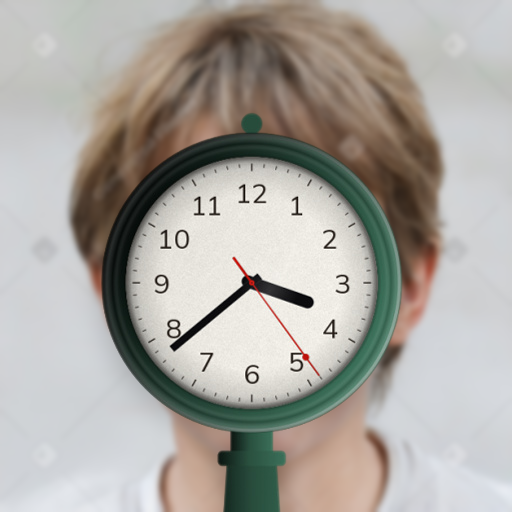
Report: 3:38:24
